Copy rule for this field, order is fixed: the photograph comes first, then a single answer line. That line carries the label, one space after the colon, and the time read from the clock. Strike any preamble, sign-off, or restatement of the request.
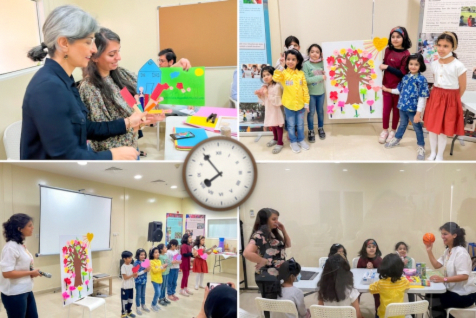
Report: 7:54
